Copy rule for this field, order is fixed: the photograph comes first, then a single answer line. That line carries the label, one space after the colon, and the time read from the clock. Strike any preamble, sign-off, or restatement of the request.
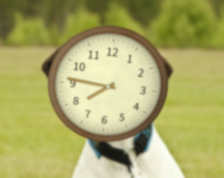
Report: 7:46
